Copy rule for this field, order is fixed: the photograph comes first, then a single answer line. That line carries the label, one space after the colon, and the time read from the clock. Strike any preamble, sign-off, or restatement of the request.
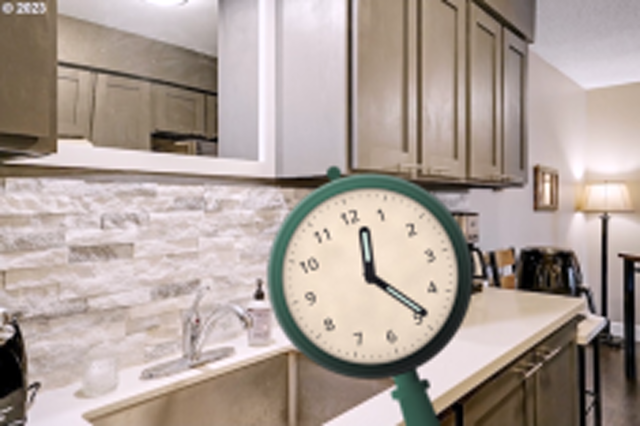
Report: 12:24
